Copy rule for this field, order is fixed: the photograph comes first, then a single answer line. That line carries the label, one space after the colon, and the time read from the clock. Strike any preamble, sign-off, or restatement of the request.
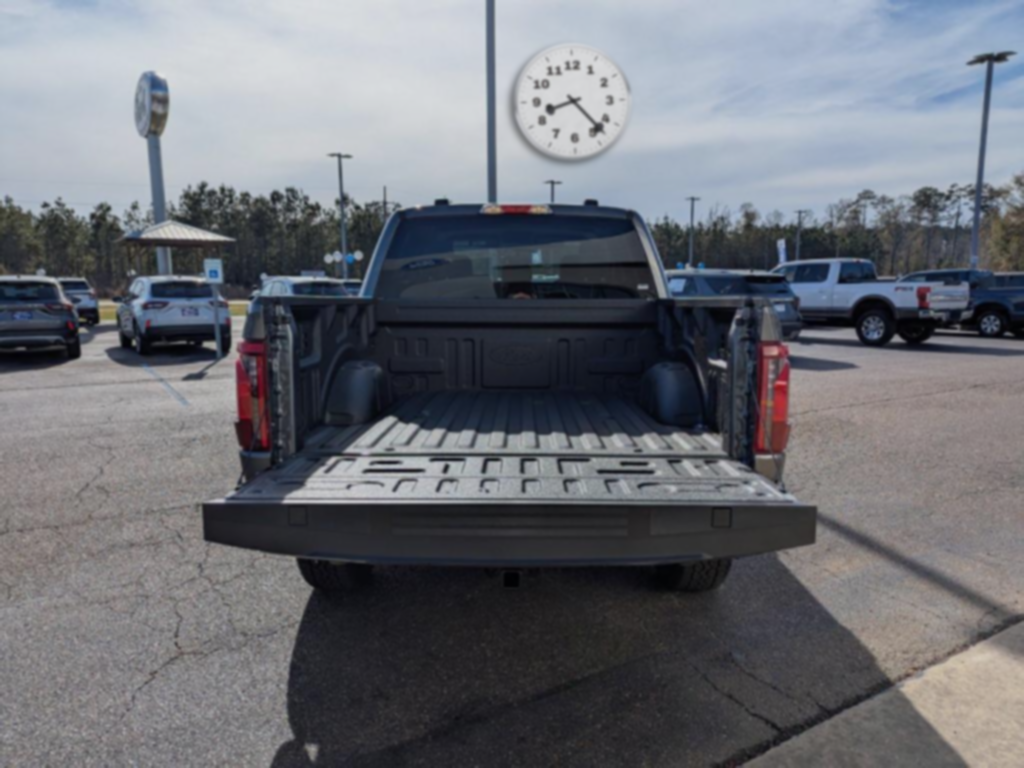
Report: 8:23
